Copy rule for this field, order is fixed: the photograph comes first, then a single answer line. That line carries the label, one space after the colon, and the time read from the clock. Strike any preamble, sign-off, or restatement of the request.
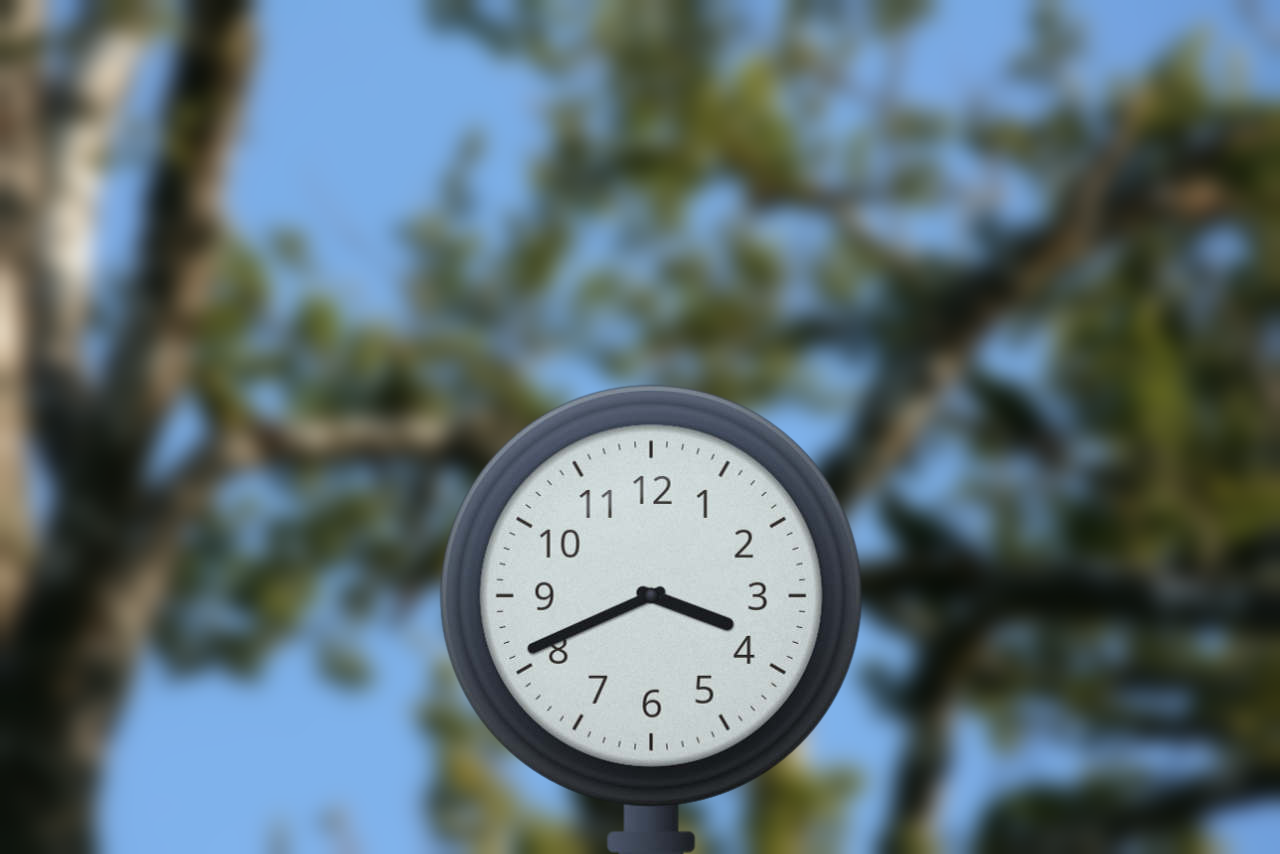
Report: 3:41
